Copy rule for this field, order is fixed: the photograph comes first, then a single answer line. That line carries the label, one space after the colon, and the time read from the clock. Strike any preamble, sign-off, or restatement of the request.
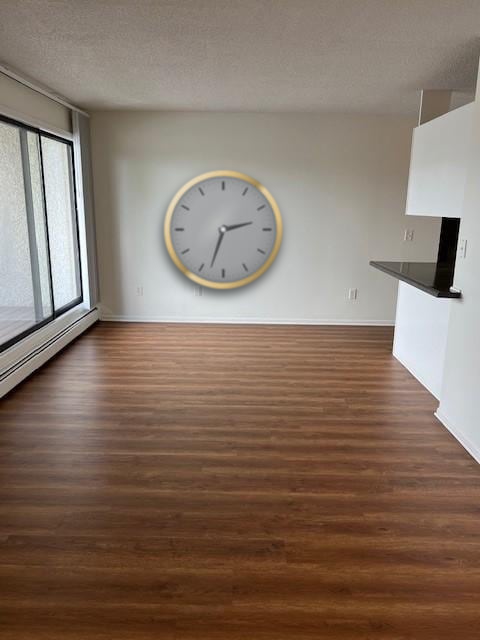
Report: 2:33
